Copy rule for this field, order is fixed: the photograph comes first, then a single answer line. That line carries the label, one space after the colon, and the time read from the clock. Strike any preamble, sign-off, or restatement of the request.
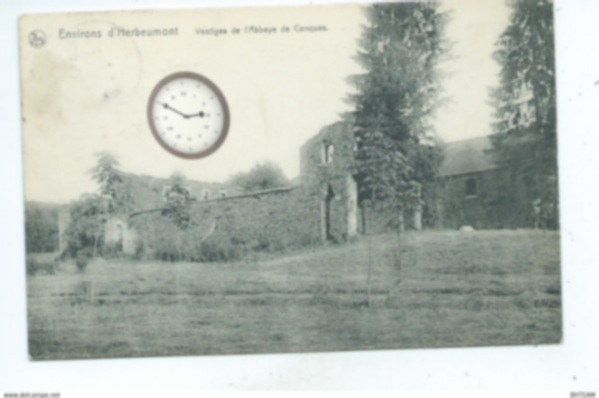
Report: 2:50
